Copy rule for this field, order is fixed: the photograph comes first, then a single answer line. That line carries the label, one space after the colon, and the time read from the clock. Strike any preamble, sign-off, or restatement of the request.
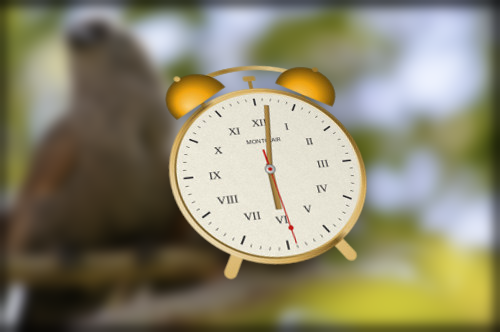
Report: 6:01:29
